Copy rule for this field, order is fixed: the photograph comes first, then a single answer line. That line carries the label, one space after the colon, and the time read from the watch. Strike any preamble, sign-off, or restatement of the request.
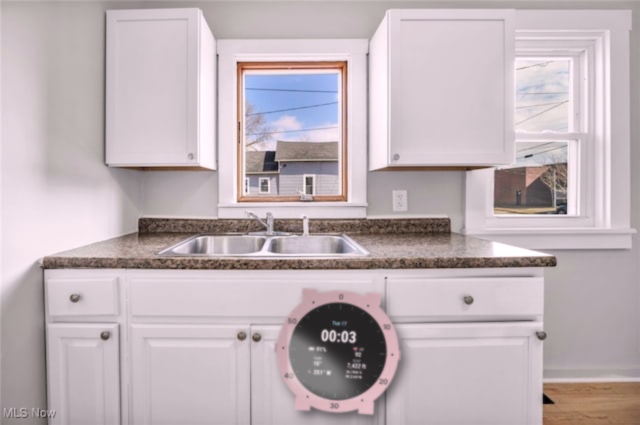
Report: 0:03
